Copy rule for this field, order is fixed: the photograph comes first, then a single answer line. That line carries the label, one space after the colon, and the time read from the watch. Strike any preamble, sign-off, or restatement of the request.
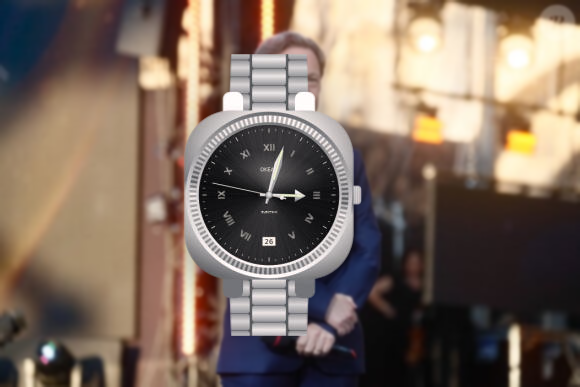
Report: 3:02:47
